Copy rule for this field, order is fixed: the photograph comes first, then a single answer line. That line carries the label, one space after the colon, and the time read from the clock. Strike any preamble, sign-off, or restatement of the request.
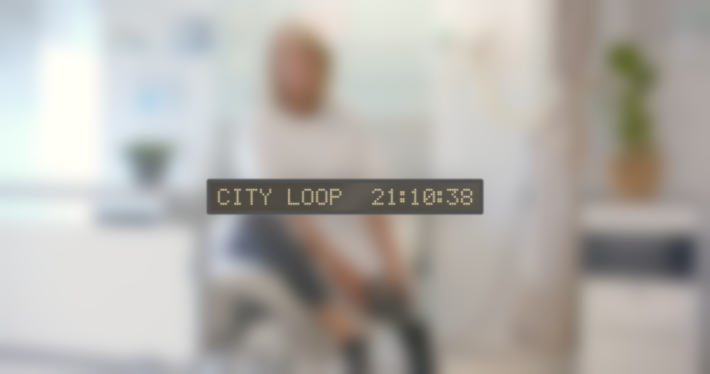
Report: 21:10:38
